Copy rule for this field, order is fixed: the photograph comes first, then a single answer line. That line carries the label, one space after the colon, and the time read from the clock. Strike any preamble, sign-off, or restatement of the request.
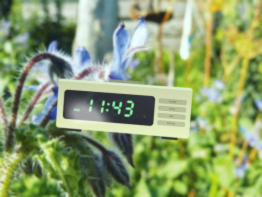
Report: 11:43
